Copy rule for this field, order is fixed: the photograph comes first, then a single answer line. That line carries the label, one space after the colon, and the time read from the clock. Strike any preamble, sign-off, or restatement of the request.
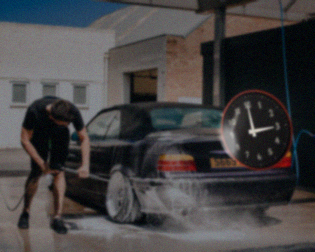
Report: 3:00
